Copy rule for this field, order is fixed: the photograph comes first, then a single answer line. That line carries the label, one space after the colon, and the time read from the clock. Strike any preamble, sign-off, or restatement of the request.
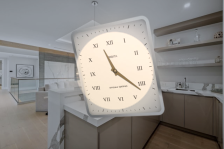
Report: 11:22
